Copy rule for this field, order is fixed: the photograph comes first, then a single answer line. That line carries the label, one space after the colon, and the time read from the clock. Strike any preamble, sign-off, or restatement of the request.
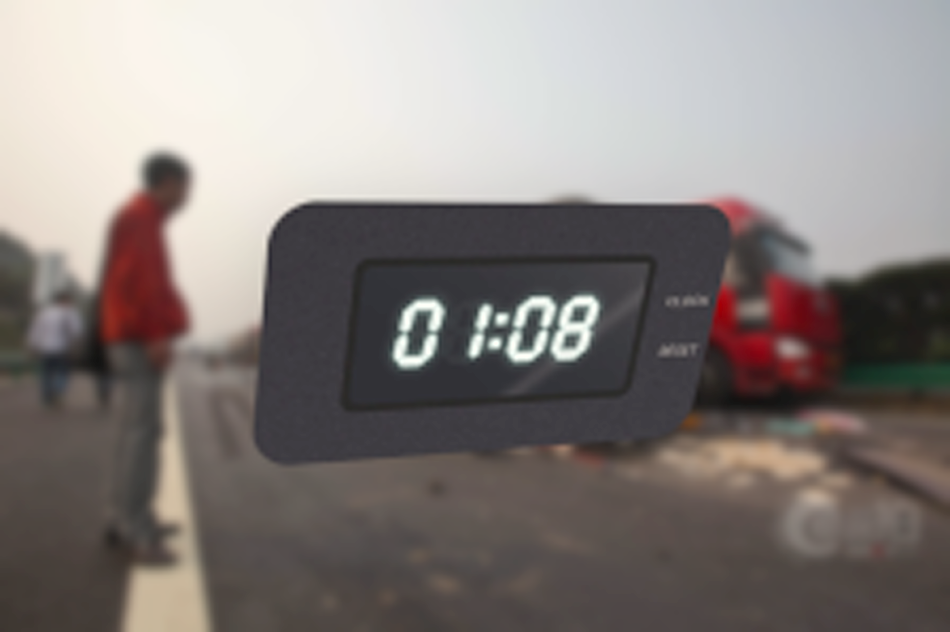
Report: 1:08
